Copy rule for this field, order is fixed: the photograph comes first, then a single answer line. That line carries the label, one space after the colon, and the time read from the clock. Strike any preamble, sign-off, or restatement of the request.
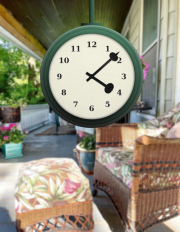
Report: 4:08
